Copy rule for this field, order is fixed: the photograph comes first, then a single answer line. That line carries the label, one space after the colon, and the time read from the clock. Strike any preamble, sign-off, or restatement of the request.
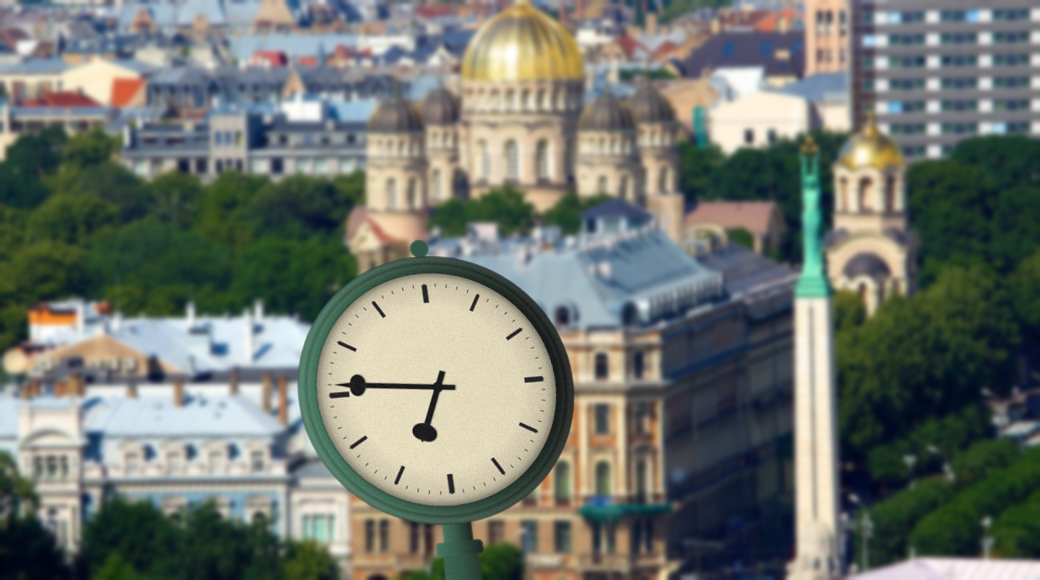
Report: 6:46
